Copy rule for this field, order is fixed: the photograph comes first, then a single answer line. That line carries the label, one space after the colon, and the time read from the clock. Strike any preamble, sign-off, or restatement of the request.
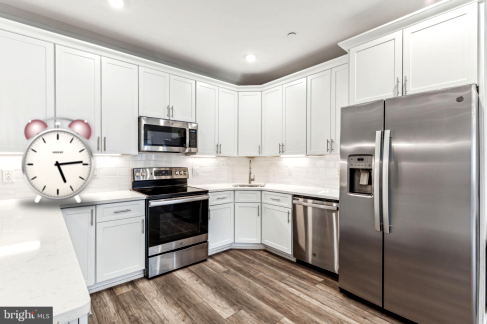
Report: 5:14
